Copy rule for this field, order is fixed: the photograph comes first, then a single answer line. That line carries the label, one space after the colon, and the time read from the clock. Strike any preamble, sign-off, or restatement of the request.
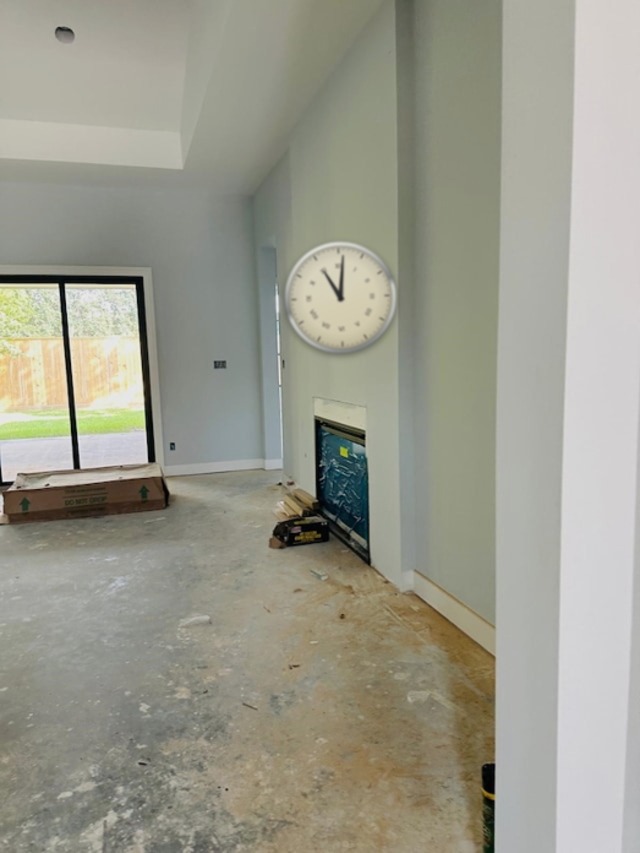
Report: 11:01
